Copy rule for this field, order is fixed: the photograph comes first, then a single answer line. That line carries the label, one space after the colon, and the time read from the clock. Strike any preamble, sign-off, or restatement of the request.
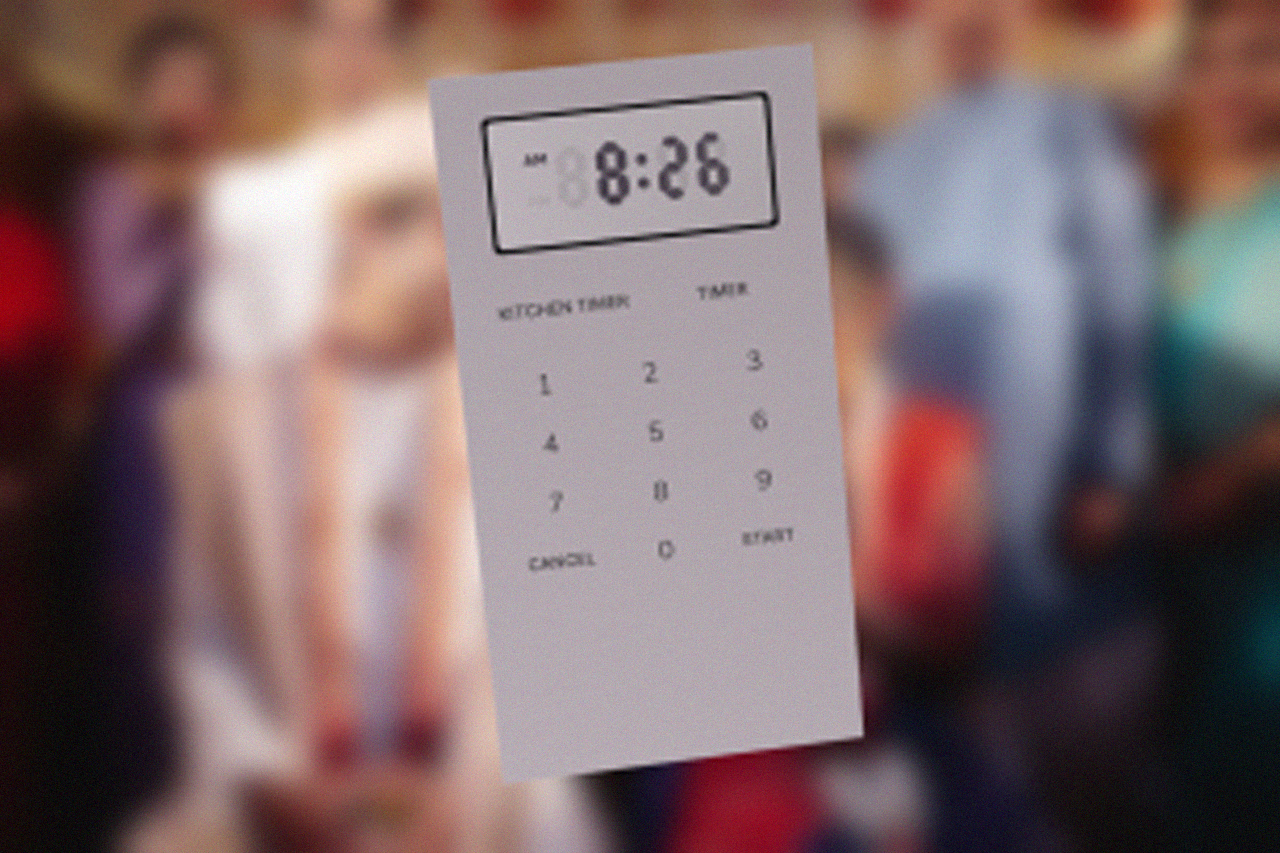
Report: 8:26
